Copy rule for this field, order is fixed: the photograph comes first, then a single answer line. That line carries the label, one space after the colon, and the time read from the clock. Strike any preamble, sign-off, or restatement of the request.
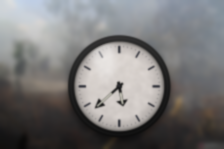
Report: 5:38
